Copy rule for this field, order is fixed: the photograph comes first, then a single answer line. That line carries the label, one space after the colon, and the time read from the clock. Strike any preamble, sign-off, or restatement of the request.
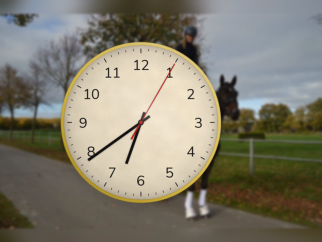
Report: 6:39:05
